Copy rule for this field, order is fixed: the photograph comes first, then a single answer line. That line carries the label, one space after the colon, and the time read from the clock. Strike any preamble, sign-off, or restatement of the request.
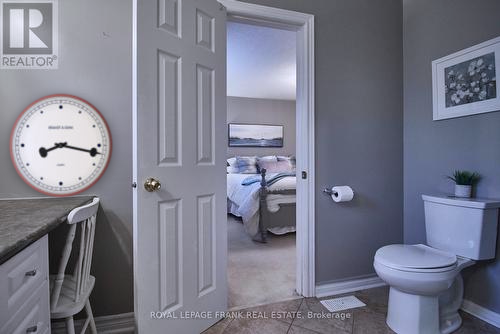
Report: 8:17
